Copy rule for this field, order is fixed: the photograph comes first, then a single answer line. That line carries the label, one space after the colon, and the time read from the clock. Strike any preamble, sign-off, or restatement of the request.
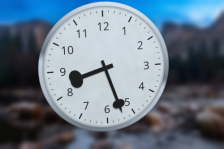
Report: 8:27
